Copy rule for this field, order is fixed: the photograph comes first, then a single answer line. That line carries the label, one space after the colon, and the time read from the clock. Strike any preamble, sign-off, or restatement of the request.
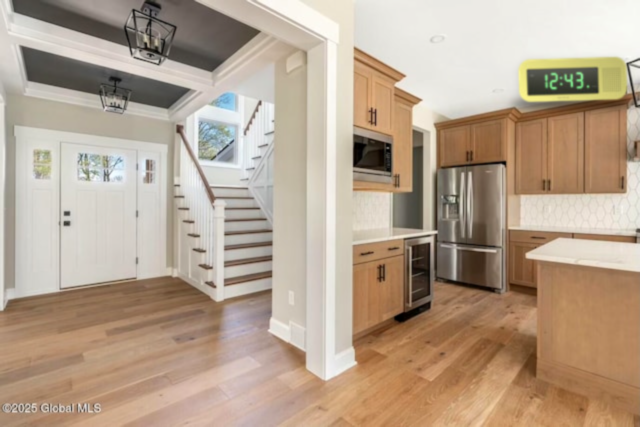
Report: 12:43
